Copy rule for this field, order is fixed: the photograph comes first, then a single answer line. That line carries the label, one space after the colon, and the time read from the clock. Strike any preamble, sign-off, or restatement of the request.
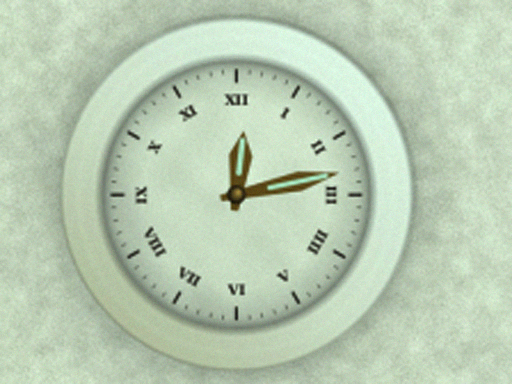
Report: 12:13
